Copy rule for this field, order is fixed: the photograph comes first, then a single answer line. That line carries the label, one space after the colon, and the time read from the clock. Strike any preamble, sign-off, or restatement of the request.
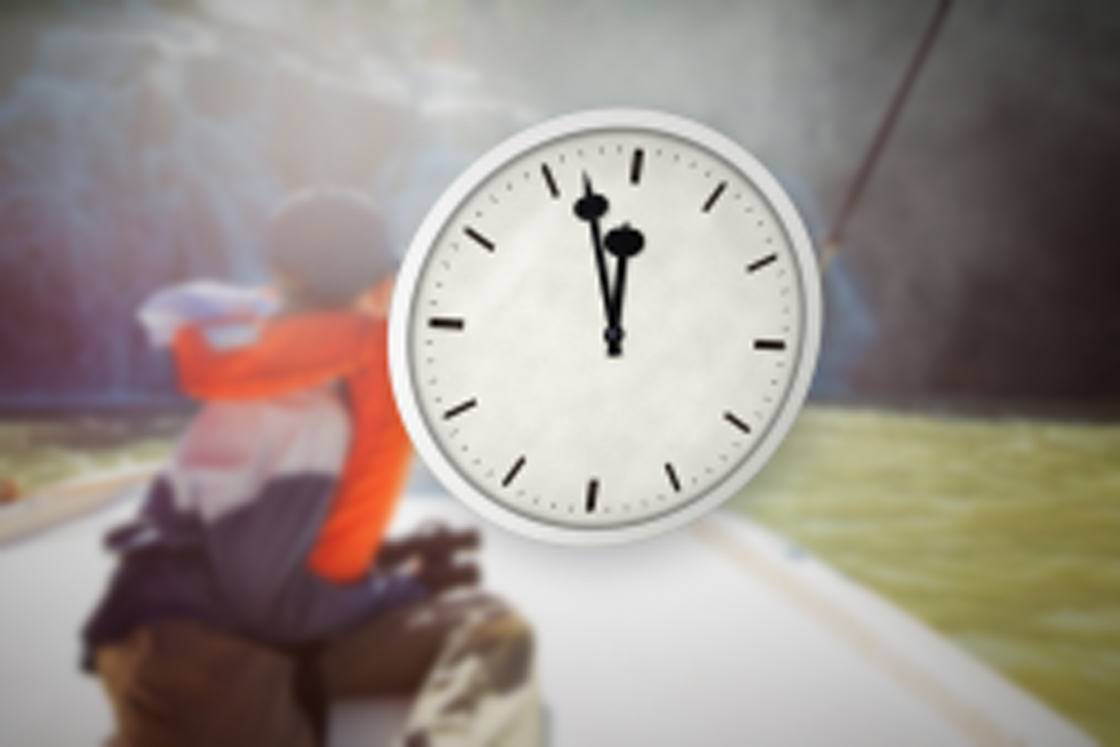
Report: 11:57
